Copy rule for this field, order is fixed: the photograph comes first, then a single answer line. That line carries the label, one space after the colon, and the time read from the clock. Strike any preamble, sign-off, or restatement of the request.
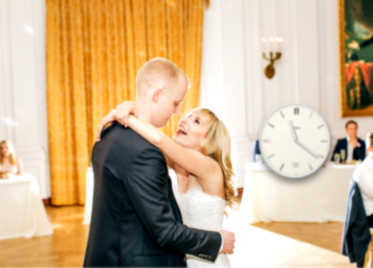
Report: 11:21
